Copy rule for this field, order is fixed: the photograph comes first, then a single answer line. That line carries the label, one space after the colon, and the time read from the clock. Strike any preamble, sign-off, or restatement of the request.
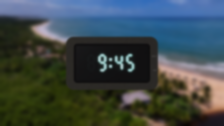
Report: 9:45
